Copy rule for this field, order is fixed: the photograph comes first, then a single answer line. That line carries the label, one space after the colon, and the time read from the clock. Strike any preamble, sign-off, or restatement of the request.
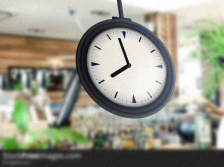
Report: 7:58
